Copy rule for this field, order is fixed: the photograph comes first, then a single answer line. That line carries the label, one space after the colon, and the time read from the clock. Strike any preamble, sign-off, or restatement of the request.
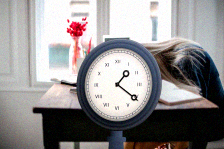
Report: 1:21
